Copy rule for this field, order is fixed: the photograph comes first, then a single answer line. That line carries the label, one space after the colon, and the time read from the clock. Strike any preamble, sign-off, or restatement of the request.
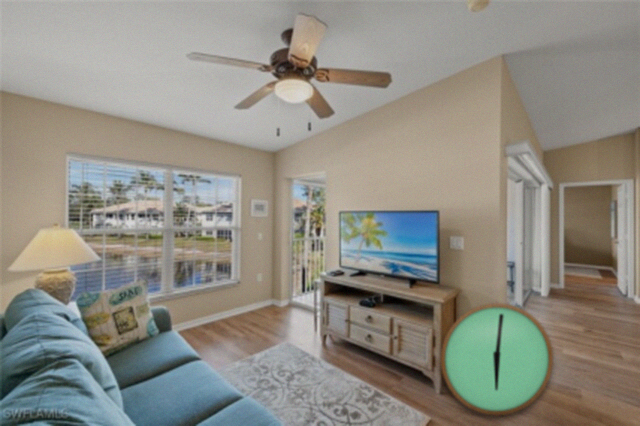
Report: 6:01
